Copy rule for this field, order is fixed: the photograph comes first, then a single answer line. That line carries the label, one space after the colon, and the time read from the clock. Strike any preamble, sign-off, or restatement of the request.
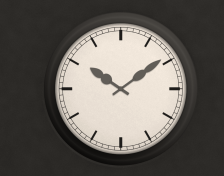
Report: 10:09
